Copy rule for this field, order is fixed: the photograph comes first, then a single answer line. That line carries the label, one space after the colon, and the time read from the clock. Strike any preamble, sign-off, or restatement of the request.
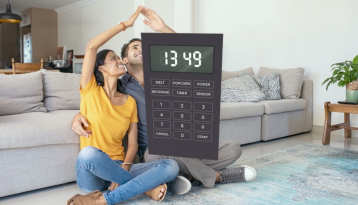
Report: 13:49
